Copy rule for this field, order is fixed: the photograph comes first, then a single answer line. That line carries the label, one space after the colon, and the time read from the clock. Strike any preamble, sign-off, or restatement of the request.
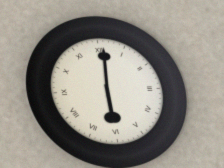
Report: 6:01
